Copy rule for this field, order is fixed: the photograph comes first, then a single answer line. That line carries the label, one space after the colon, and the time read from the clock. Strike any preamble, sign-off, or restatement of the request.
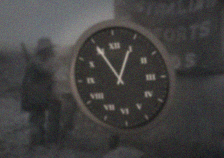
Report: 12:55
